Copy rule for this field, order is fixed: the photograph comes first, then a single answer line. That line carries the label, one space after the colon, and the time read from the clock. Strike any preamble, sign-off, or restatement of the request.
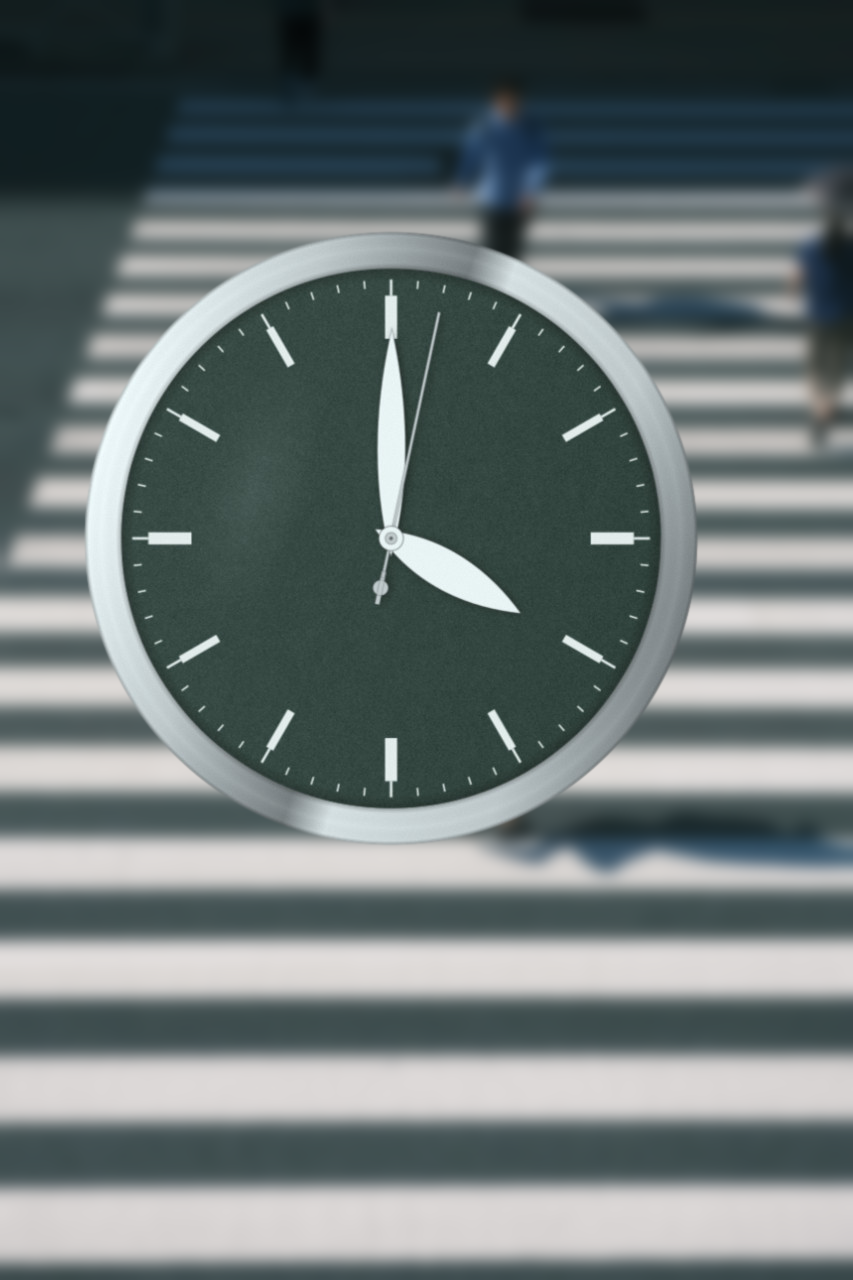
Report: 4:00:02
